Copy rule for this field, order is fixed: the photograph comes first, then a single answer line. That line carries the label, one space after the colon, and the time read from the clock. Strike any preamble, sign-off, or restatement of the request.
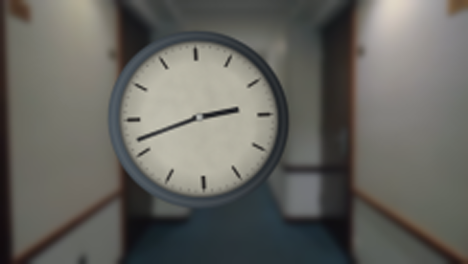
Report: 2:42
